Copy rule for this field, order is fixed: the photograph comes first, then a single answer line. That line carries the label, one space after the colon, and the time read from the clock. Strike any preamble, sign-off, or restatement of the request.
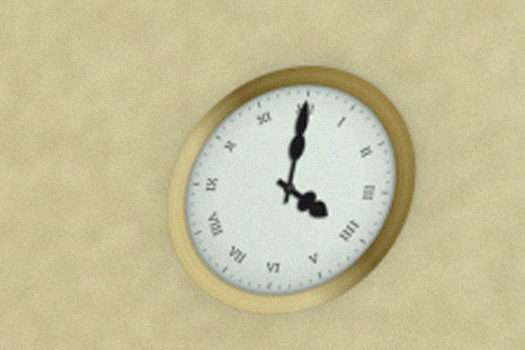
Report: 4:00
